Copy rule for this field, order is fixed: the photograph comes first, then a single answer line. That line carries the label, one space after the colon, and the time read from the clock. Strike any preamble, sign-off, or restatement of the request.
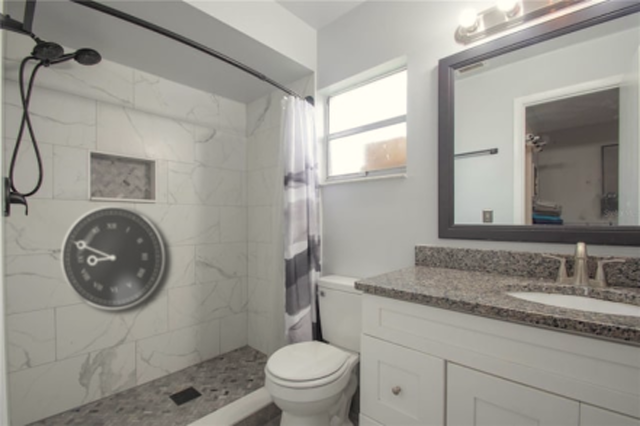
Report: 8:49
